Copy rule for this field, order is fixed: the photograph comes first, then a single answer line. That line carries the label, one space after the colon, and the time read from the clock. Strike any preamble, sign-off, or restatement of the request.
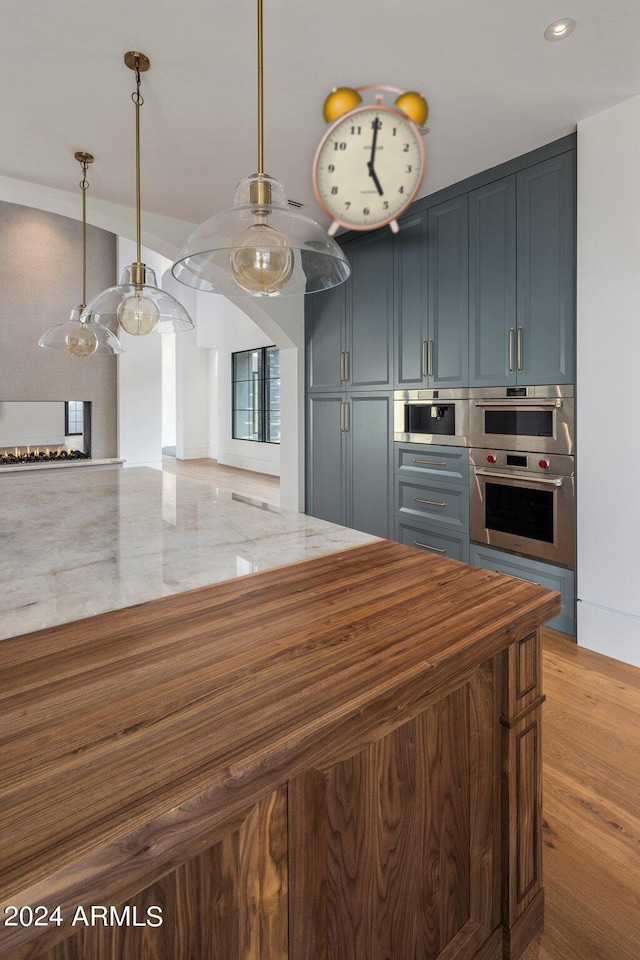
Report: 5:00
